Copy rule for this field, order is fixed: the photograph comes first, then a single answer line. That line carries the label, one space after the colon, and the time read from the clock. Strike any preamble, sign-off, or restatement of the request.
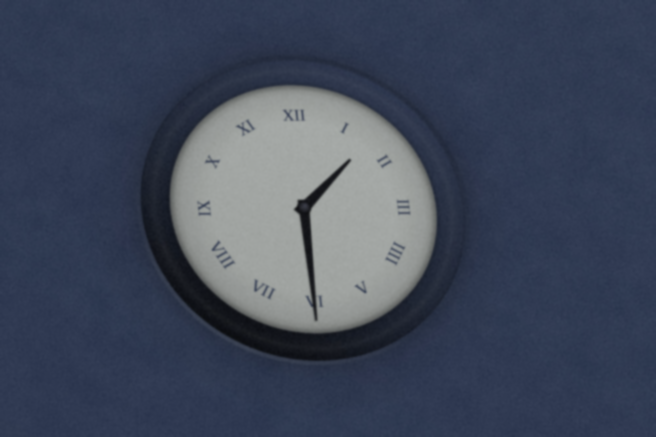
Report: 1:30
